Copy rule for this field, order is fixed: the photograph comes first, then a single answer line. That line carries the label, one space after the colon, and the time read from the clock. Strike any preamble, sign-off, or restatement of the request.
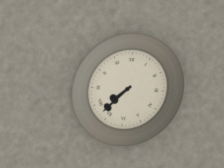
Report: 7:37
